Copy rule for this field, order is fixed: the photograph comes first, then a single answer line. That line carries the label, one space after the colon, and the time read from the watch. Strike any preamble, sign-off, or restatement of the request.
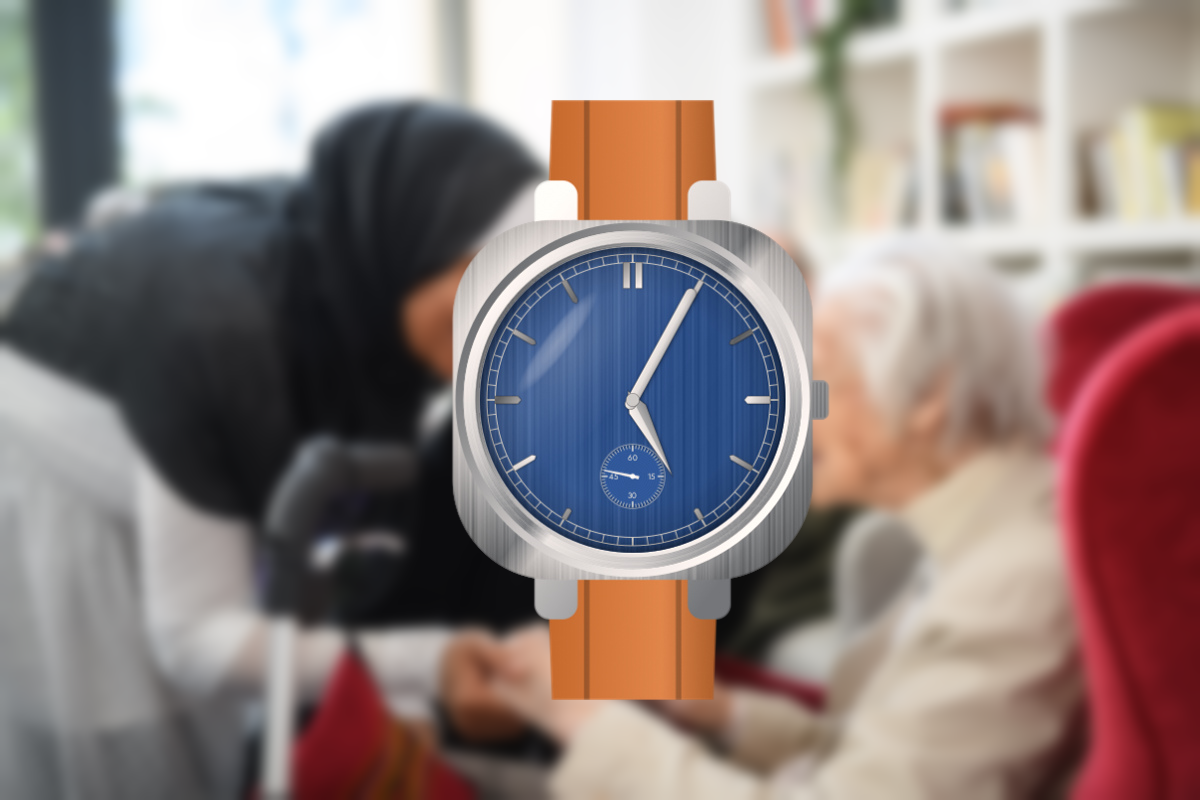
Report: 5:04:47
